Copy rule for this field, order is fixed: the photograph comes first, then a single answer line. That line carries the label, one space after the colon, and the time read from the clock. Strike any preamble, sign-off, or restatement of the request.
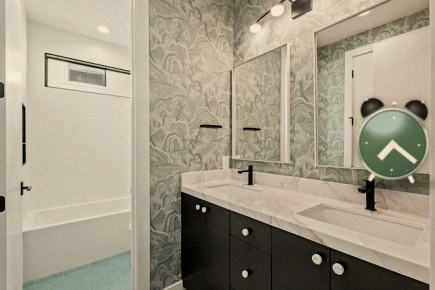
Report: 7:21
